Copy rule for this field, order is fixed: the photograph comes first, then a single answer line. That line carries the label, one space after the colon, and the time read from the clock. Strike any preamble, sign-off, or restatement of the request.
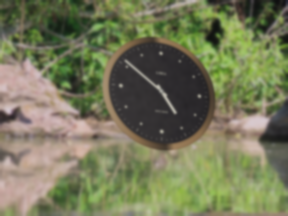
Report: 4:51
